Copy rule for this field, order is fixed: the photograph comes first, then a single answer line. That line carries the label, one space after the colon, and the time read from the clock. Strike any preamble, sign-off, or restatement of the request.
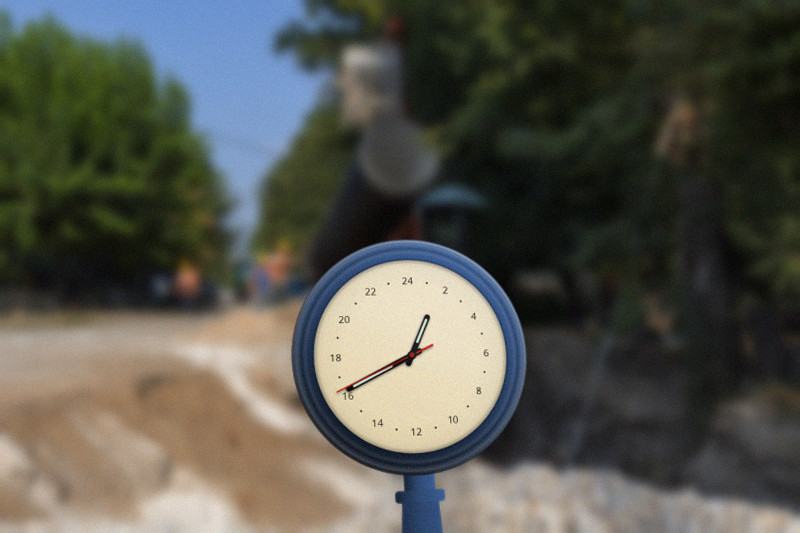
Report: 1:40:41
